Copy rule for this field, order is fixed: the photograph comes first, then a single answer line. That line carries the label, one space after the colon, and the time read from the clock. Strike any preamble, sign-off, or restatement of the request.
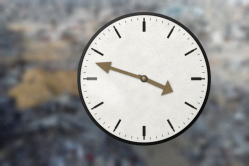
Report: 3:48
